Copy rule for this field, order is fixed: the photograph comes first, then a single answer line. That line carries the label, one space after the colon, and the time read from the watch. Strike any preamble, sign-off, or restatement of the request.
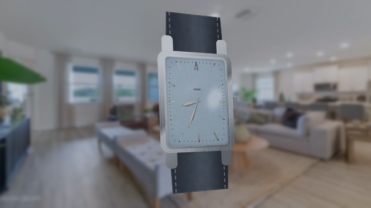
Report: 8:34
